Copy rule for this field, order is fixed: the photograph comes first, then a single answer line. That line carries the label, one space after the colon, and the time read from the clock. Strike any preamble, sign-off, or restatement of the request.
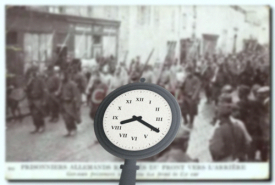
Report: 8:20
